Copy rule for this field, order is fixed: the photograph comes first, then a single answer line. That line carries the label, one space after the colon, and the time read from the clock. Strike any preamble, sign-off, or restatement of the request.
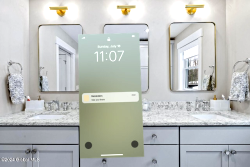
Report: 11:07
